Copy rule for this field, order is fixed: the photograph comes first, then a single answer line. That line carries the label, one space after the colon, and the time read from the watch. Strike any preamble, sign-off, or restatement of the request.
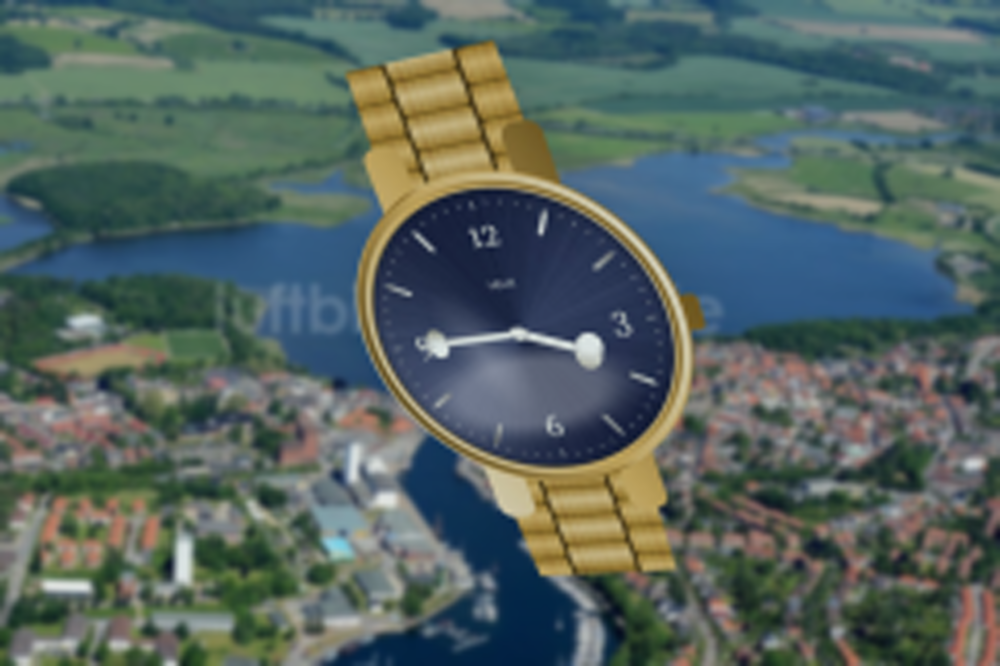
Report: 3:45
